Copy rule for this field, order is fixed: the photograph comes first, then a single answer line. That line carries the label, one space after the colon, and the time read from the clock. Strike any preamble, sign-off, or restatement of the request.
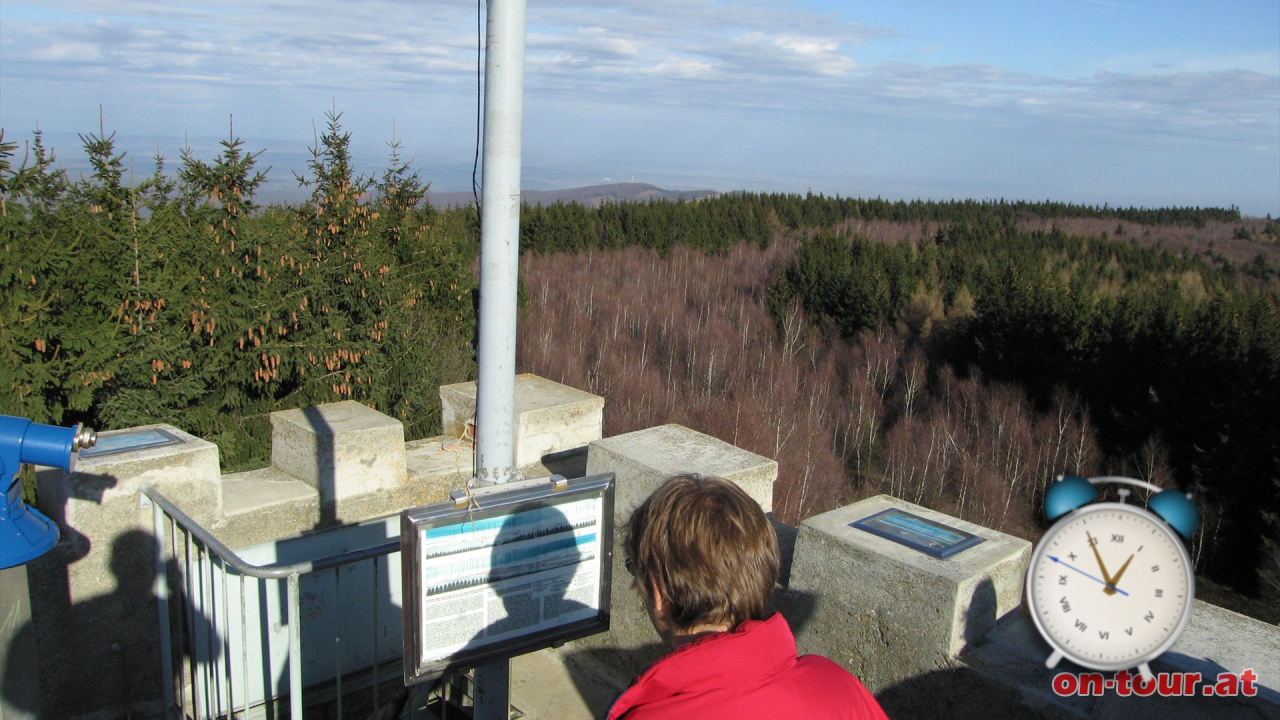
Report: 12:54:48
